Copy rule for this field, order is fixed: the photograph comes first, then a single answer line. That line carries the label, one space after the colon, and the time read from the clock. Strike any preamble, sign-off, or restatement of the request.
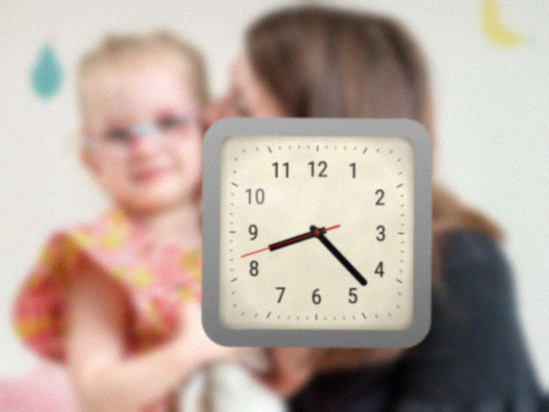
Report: 8:22:42
